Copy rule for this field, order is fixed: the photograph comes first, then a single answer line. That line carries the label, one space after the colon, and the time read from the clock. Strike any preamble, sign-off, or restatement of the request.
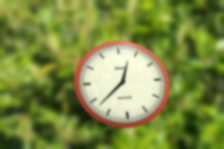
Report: 12:38
